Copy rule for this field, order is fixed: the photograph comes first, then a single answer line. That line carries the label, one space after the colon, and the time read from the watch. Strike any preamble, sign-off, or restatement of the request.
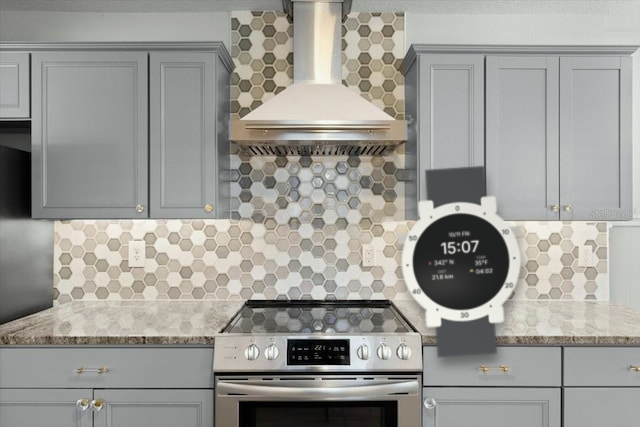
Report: 15:07
